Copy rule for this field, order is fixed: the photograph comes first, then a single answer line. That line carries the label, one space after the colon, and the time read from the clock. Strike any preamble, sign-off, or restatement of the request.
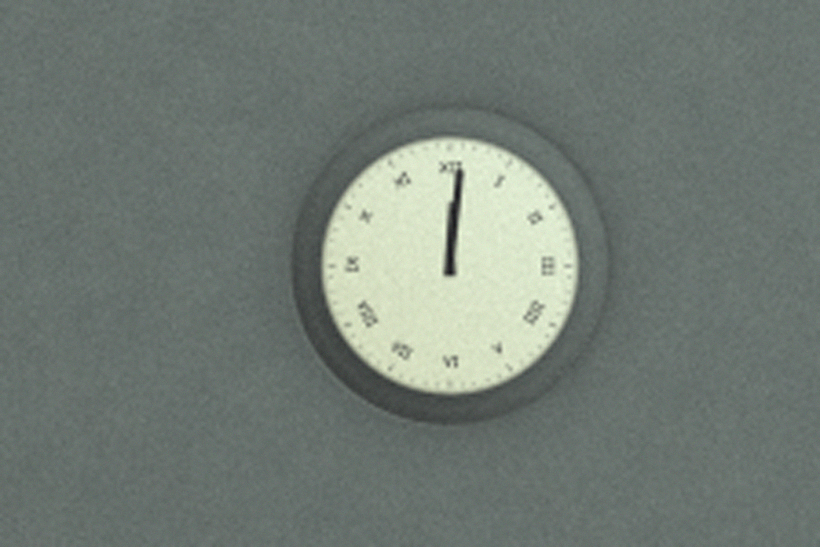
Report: 12:01
